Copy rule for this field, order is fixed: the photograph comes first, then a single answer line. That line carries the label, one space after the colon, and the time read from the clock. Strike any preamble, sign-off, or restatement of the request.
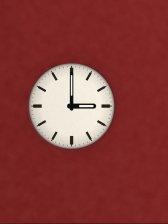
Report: 3:00
